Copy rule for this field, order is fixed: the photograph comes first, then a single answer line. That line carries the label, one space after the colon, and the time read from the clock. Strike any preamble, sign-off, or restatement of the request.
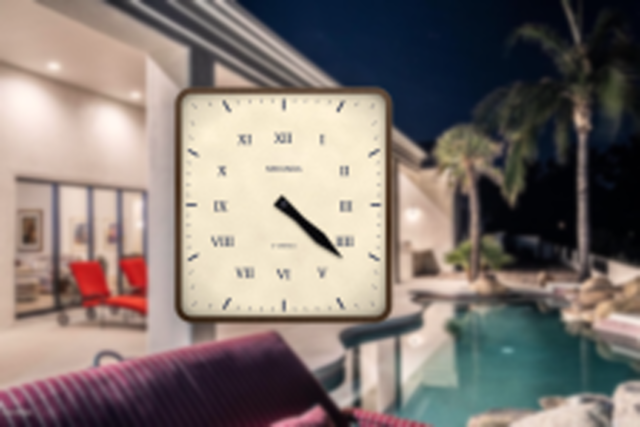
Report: 4:22
